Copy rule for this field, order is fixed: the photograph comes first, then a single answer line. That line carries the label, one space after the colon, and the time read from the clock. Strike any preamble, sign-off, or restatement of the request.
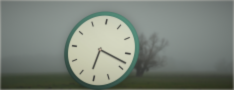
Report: 6:18
